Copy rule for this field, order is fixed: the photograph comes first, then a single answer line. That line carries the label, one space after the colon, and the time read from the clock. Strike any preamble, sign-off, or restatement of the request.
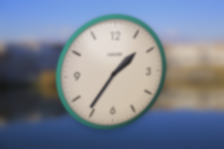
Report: 1:36
